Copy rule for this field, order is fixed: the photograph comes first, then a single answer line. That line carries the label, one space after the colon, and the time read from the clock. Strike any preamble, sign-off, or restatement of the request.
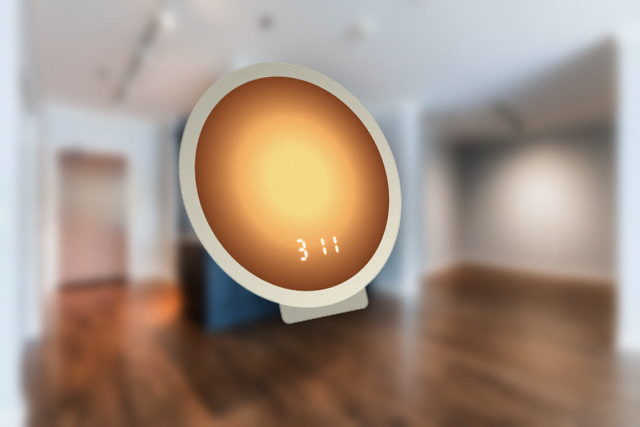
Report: 3:11
